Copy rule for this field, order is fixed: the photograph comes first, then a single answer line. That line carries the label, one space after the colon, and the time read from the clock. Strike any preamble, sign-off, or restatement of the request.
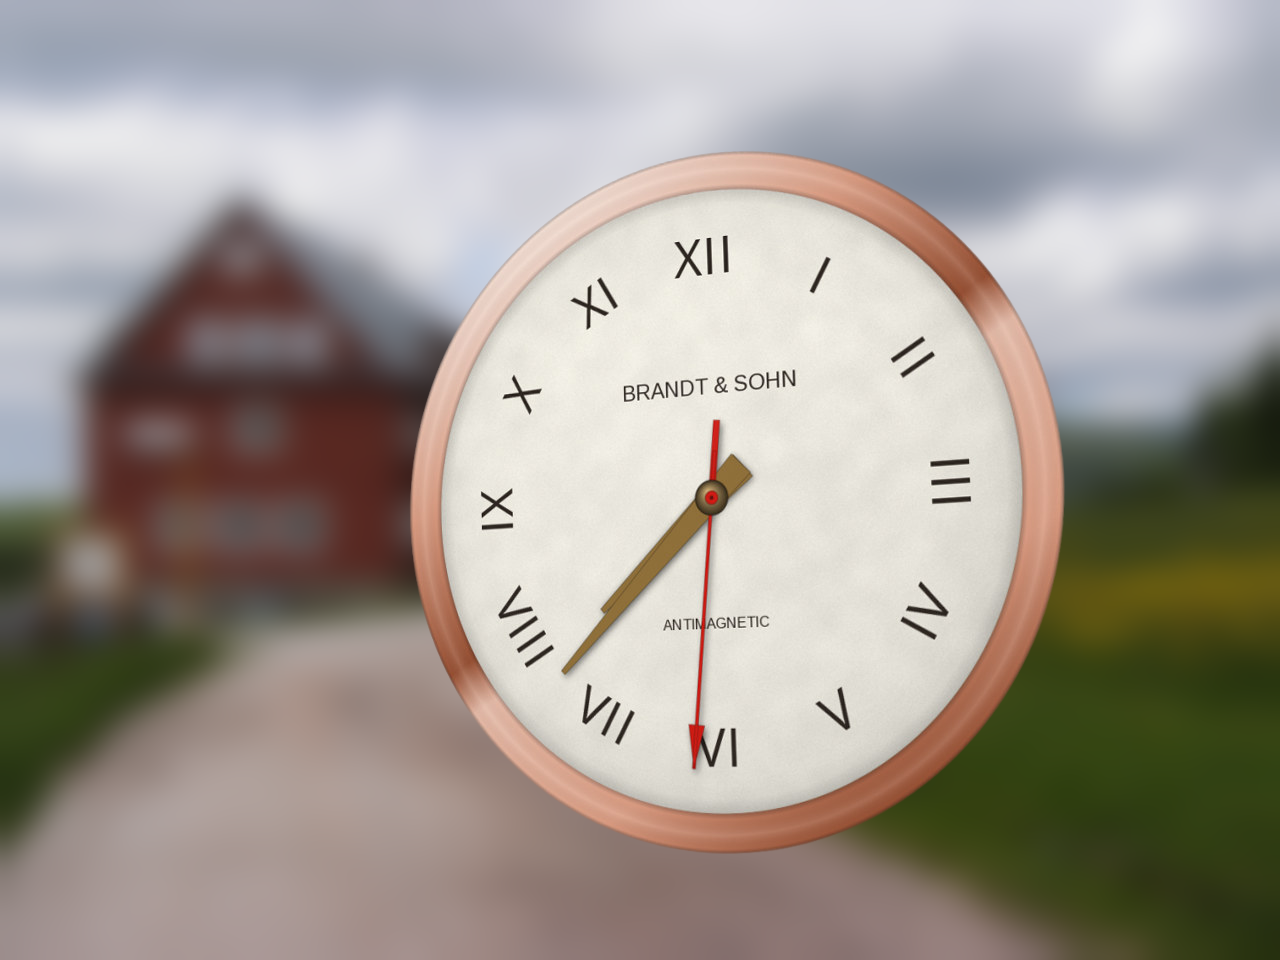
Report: 7:37:31
